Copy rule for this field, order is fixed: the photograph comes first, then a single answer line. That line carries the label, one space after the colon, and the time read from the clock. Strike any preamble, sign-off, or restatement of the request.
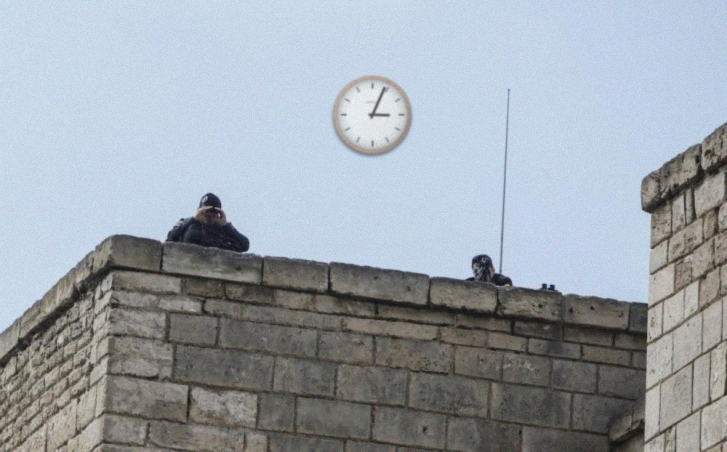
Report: 3:04
